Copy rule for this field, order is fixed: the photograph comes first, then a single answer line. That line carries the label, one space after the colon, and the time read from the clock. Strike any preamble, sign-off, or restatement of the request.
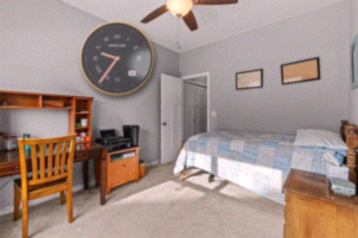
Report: 9:36
